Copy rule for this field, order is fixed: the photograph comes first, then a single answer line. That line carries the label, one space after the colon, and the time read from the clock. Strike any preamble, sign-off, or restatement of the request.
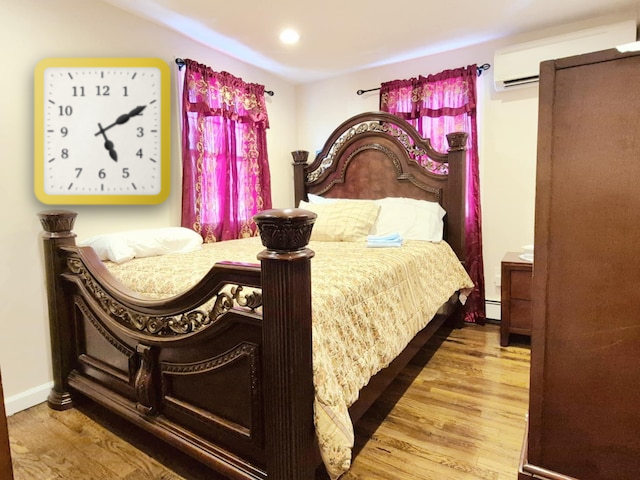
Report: 5:10
